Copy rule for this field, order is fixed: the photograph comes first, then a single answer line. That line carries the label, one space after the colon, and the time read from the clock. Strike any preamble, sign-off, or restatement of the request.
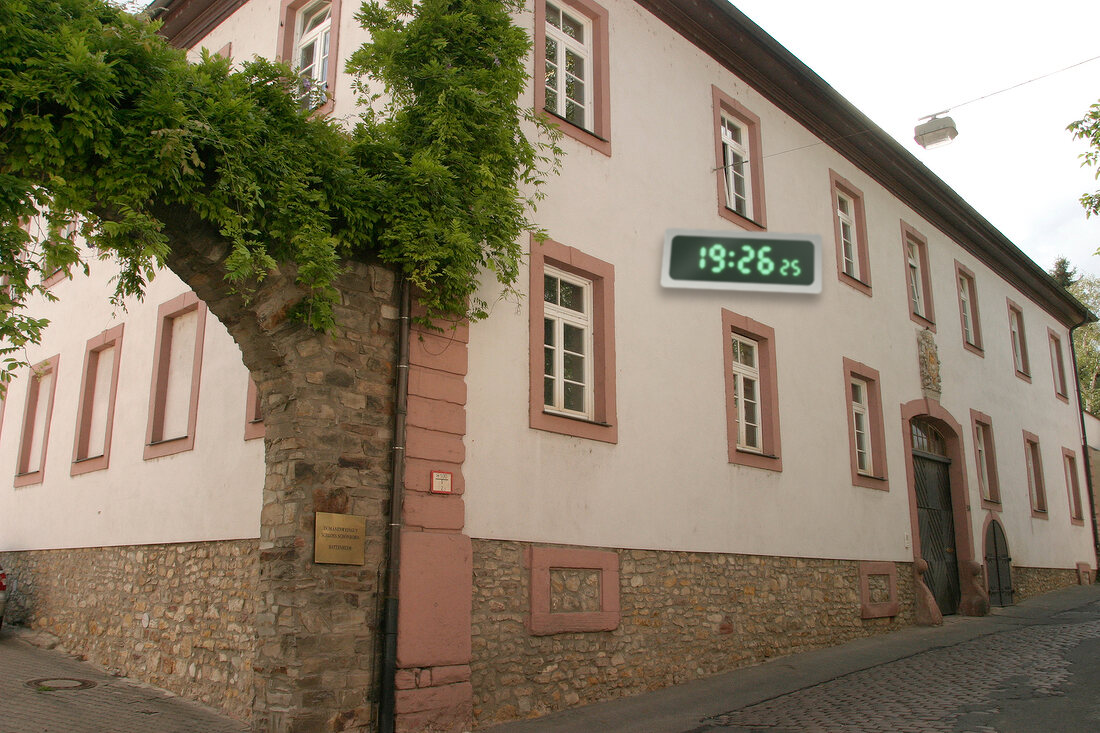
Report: 19:26:25
